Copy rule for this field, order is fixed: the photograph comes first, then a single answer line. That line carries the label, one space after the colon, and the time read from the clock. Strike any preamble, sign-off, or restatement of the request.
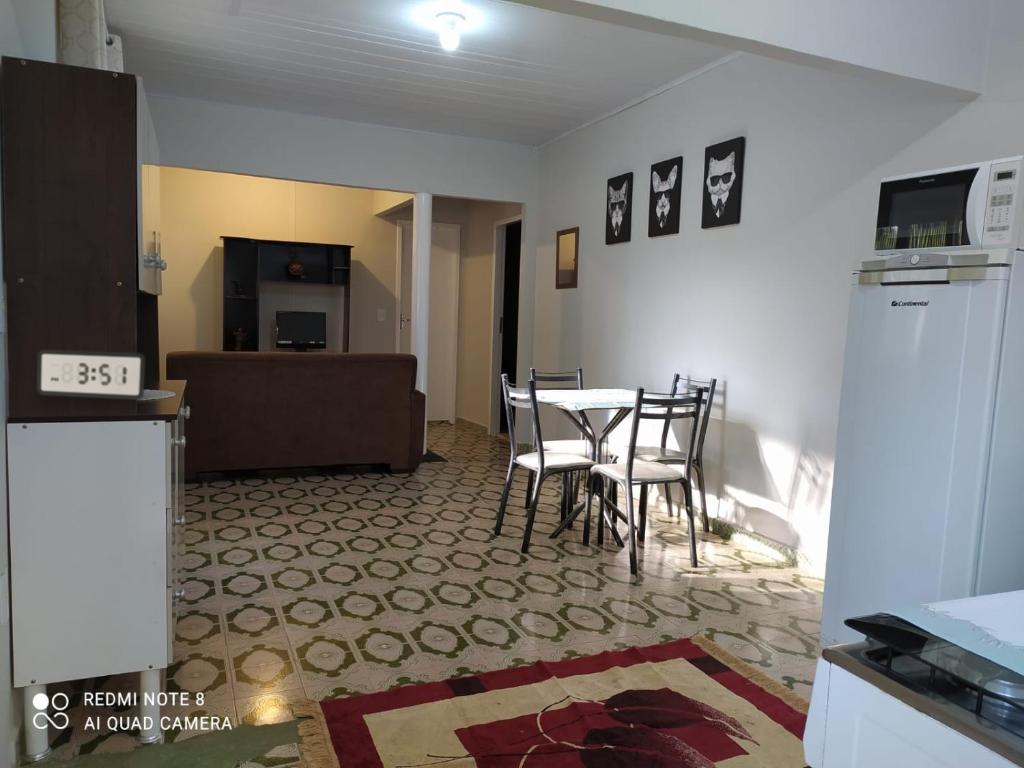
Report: 3:51
